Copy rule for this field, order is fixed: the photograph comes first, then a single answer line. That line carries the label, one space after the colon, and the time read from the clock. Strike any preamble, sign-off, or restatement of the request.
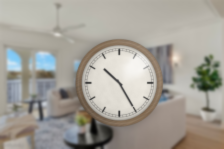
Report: 10:25
